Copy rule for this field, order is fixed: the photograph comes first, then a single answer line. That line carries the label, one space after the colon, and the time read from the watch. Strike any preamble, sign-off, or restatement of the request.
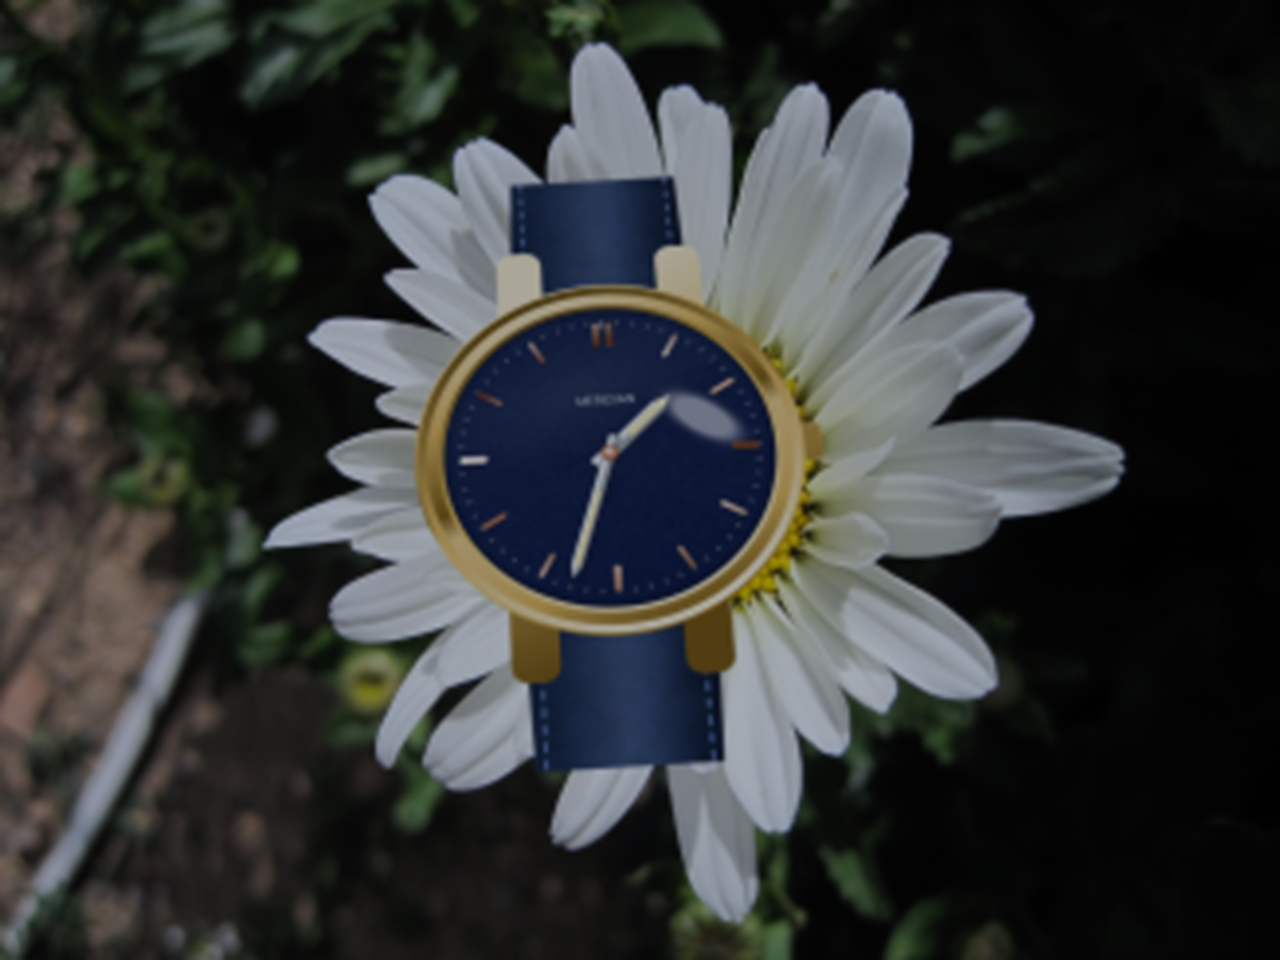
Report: 1:33
